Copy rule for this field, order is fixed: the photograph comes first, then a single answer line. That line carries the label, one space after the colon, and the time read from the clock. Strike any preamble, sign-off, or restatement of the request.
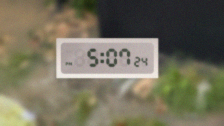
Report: 5:07:24
